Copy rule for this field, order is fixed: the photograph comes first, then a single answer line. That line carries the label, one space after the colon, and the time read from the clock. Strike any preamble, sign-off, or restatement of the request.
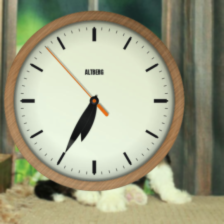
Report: 6:34:53
